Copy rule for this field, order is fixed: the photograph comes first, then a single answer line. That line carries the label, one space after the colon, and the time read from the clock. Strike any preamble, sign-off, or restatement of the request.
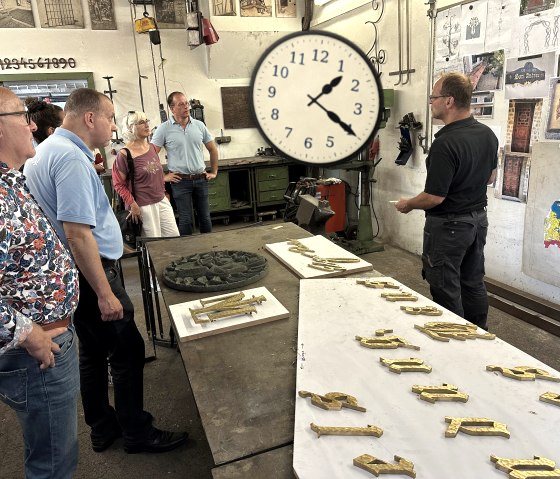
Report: 1:20
